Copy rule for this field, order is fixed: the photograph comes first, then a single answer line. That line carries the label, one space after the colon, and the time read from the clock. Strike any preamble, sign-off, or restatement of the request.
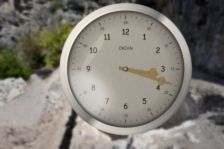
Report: 3:18
